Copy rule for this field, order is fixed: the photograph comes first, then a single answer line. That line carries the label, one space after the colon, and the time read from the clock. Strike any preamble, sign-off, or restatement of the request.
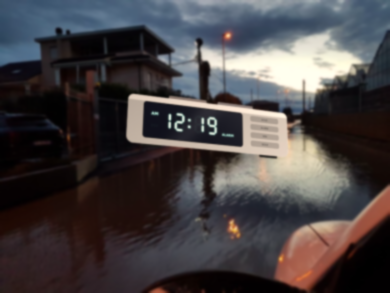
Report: 12:19
